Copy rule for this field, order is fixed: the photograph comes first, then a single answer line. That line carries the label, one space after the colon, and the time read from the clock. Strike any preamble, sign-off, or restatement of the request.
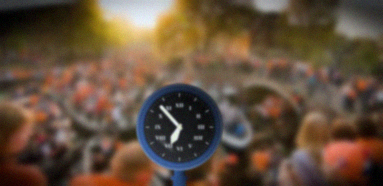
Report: 6:53
